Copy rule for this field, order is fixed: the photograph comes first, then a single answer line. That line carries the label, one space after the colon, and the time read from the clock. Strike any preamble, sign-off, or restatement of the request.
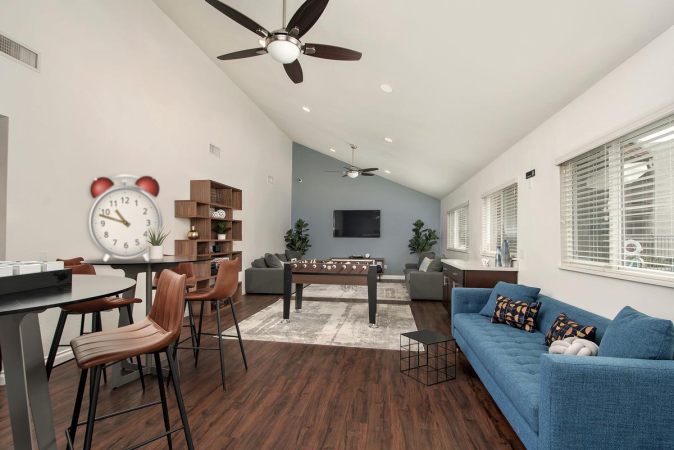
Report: 10:48
